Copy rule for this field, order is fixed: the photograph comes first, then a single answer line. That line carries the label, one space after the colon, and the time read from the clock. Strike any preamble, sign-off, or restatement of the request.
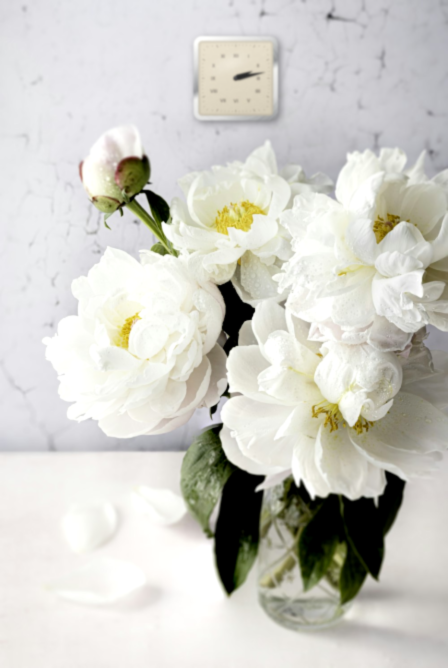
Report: 2:13
